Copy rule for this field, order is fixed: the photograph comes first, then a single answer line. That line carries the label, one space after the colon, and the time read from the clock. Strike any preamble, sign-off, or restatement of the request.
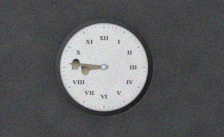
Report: 8:46
